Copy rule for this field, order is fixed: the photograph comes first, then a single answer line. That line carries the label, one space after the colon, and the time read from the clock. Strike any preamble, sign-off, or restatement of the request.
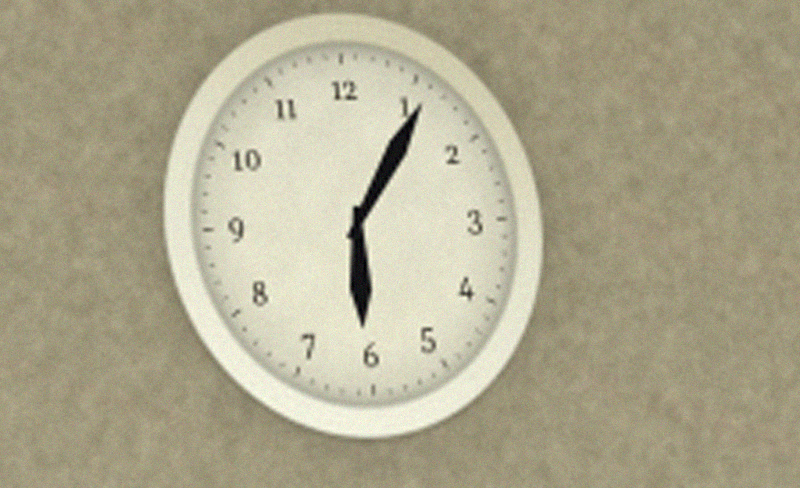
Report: 6:06
